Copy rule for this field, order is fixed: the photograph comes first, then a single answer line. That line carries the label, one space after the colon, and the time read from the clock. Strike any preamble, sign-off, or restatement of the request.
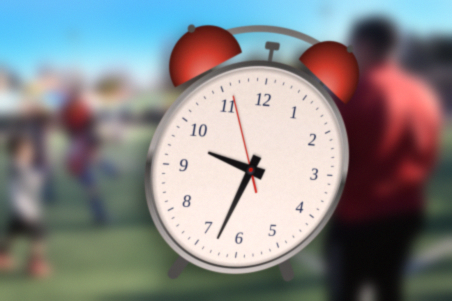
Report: 9:32:56
